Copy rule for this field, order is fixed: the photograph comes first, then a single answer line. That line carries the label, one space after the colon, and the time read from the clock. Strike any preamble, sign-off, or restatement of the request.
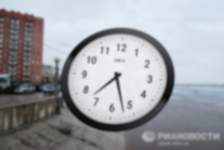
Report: 7:27
